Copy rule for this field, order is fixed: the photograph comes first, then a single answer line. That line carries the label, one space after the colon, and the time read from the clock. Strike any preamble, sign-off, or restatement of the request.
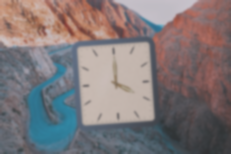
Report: 4:00
